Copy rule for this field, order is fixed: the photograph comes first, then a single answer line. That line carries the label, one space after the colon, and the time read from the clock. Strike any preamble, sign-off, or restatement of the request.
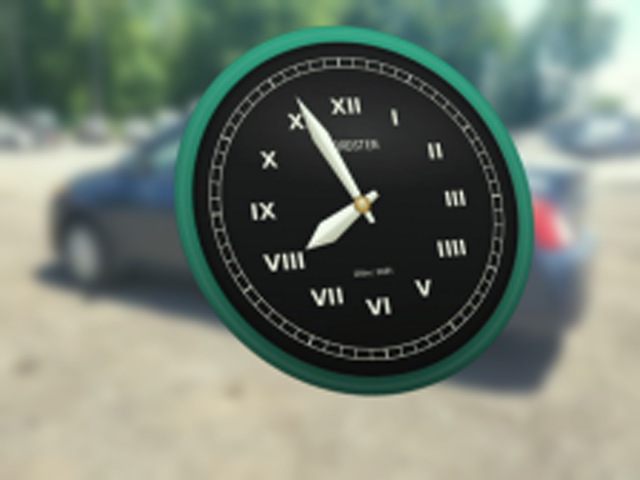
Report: 7:56
